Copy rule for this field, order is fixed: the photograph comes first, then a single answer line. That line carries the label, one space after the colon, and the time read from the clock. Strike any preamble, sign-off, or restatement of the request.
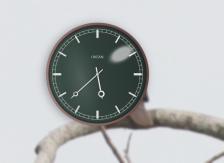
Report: 5:38
